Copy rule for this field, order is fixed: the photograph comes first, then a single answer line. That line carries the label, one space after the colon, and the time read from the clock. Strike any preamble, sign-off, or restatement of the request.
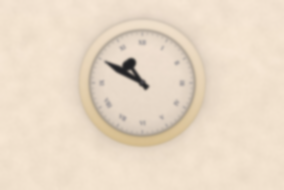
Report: 10:50
